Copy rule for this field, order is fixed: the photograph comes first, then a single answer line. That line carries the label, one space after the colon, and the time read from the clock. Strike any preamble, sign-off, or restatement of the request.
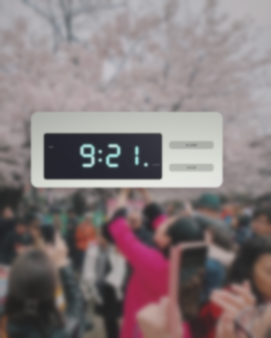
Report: 9:21
